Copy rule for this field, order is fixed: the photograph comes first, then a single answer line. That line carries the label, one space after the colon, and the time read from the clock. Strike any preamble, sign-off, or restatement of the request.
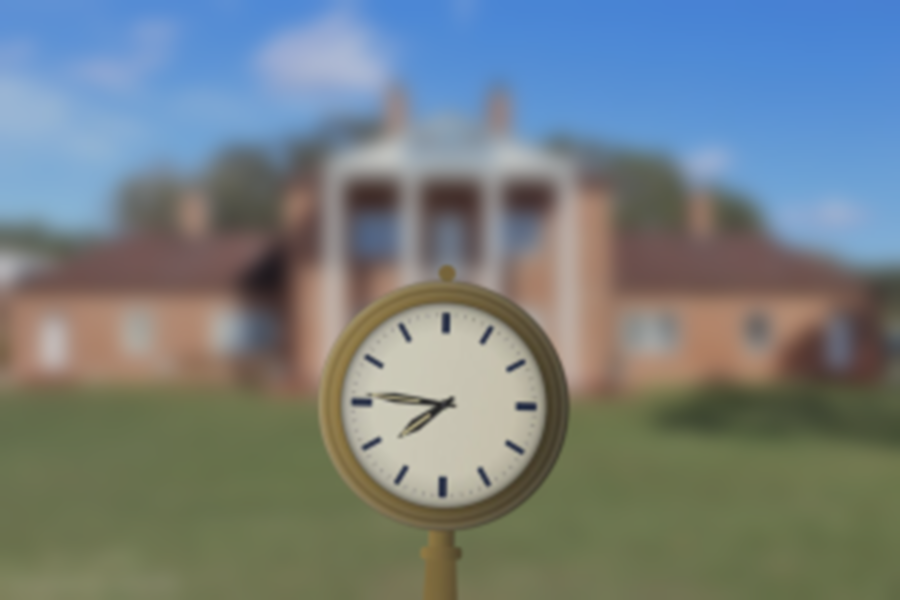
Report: 7:46
